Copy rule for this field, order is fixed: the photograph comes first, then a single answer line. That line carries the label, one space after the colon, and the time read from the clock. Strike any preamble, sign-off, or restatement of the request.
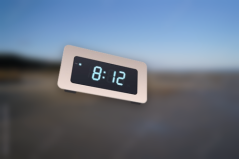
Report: 8:12
